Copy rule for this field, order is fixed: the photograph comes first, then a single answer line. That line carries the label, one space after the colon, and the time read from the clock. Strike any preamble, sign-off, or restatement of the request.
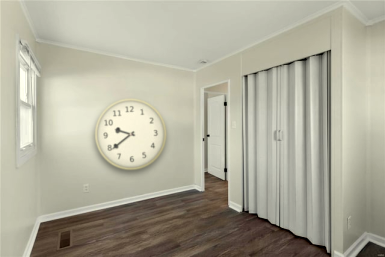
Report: 9:39
